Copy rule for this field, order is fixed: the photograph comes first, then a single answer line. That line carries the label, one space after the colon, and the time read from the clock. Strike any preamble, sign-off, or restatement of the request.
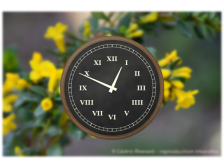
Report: 12:49
